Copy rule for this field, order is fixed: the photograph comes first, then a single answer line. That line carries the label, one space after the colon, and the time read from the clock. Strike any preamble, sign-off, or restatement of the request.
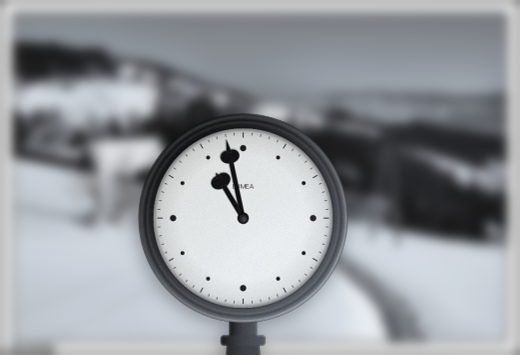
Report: 10:58
